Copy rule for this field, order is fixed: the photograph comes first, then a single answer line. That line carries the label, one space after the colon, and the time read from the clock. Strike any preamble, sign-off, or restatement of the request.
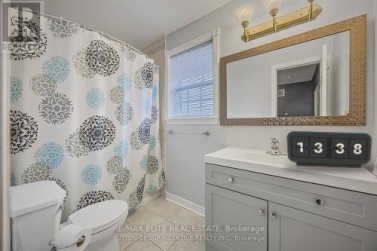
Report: 13:38
